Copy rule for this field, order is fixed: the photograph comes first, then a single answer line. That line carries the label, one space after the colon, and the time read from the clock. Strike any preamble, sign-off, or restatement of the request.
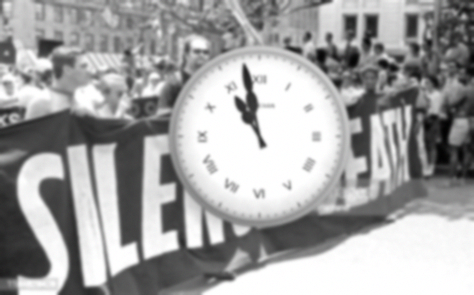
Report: 10:58
